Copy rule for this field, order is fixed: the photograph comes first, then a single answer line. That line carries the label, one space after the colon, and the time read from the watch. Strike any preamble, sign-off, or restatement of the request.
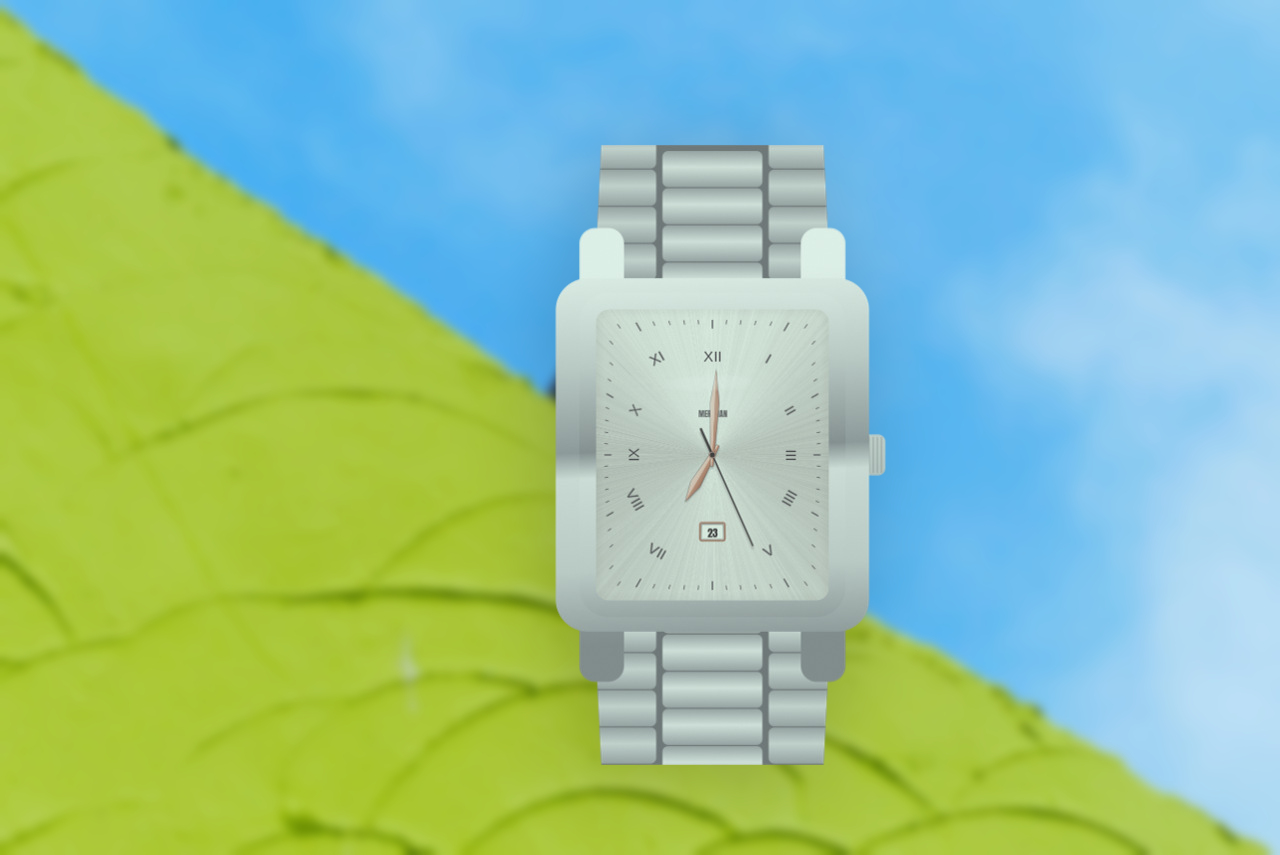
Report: 7:00:26
